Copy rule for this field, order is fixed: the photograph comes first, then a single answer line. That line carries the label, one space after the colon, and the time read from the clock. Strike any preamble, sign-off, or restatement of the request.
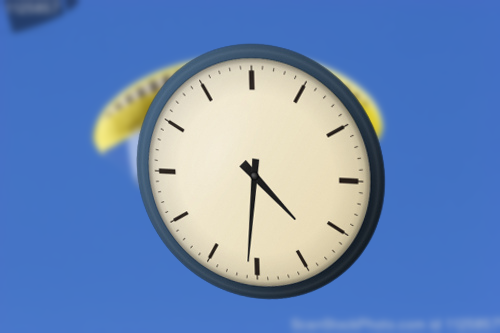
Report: 4:31
